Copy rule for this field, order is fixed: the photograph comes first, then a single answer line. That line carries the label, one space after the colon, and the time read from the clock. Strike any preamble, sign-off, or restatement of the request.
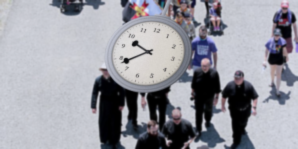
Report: 9:38
